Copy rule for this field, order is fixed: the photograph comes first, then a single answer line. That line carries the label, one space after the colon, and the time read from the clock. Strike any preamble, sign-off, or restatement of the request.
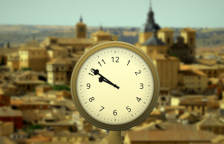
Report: 9:51
